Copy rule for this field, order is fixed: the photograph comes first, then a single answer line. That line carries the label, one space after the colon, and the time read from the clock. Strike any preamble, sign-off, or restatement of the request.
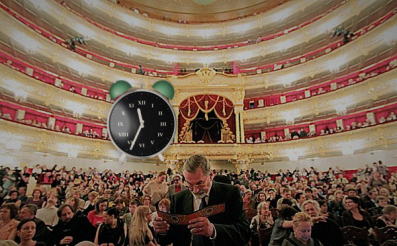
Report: 11:34
